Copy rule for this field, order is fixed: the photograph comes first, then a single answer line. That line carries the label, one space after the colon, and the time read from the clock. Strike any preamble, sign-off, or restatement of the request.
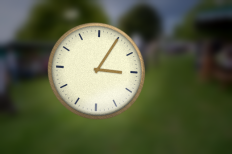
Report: 3:05
